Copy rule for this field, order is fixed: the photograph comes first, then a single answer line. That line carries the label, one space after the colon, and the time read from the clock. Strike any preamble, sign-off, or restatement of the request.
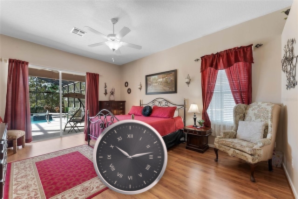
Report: 10:13
